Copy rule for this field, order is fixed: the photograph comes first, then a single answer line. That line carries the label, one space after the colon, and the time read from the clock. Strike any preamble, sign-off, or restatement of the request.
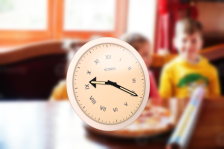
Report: 9:20
